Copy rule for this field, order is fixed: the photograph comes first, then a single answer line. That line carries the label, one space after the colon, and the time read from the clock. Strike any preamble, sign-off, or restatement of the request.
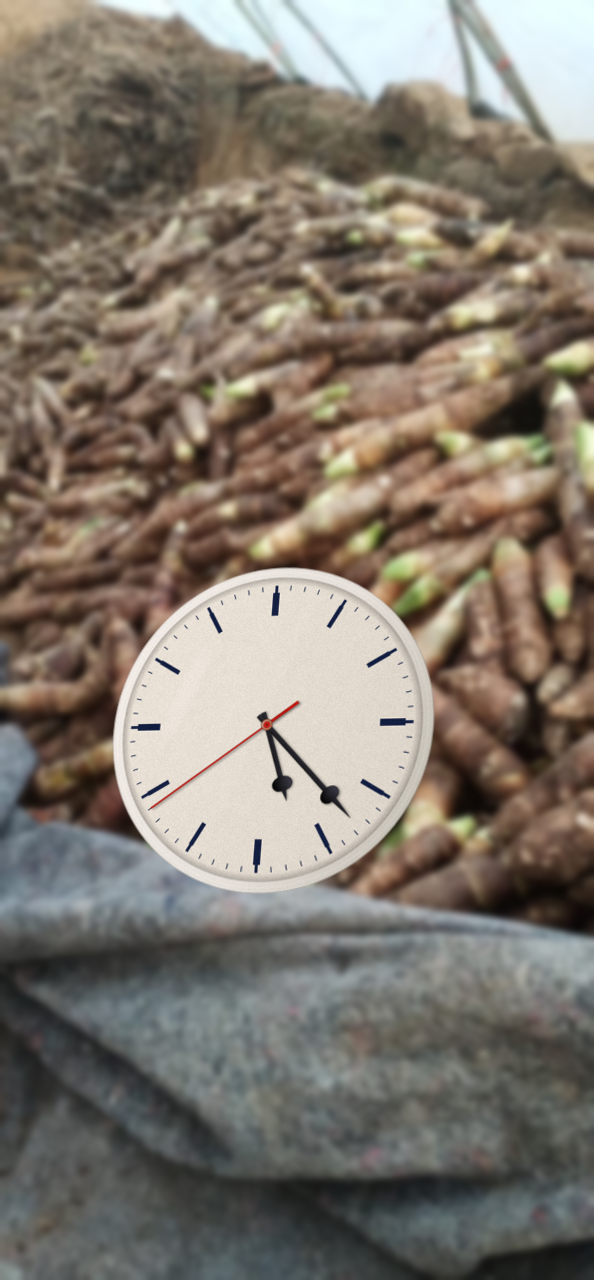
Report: 5:22:39
